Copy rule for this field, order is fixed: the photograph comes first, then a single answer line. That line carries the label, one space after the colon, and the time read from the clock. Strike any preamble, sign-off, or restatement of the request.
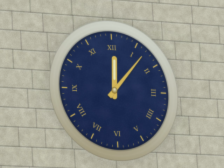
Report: 12:07
